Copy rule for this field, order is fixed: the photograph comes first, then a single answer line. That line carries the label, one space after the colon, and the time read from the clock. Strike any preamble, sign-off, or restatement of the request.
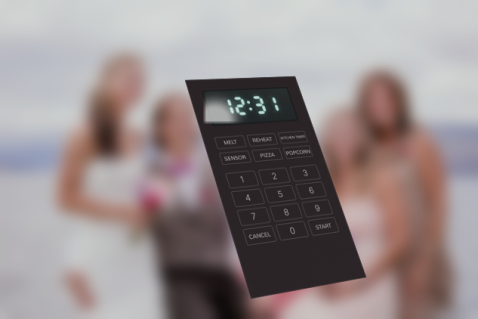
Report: 12:31
